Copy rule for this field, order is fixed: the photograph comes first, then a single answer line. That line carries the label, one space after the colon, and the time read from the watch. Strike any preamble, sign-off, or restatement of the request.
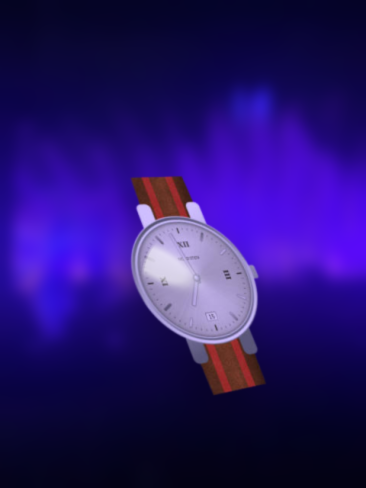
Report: 6:58
